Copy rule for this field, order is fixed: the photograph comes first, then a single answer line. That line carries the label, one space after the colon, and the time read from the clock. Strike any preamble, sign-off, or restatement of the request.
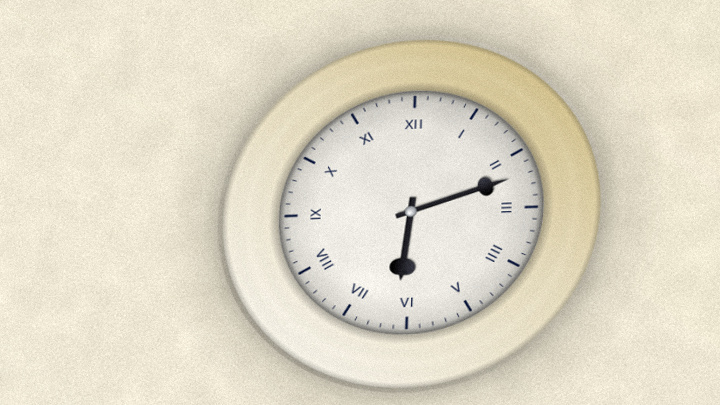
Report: 6:12
